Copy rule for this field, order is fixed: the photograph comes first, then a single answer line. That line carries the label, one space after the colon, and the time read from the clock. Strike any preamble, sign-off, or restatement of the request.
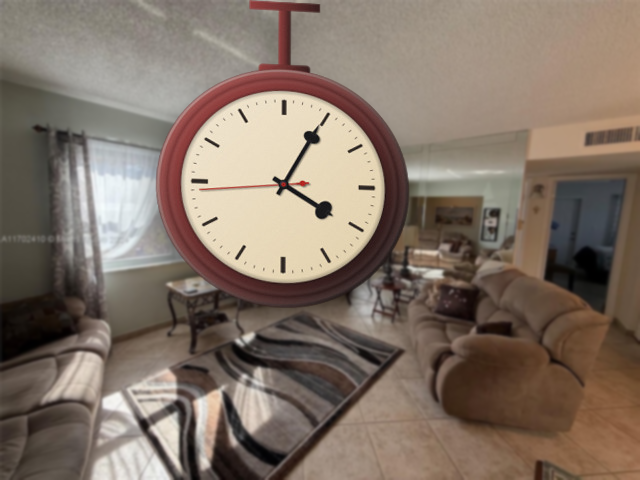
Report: 4:04:44
